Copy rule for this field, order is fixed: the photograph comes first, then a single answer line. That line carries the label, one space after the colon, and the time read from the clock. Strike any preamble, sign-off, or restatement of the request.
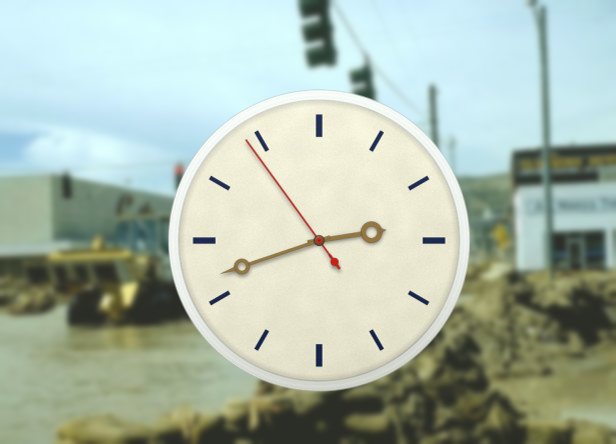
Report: 2:41:54
